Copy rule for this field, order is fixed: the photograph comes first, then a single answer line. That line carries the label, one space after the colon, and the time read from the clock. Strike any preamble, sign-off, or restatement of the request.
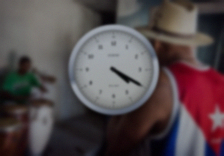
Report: 4:20
